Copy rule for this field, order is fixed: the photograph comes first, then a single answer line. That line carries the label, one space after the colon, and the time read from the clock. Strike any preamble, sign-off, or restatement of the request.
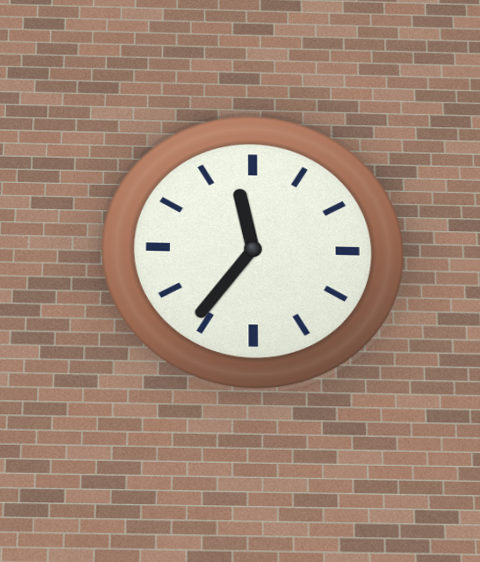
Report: 11:36
